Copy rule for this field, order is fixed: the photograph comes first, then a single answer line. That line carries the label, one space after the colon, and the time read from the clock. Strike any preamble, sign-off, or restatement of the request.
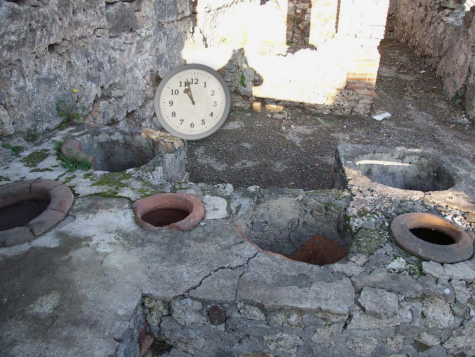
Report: 10:57
